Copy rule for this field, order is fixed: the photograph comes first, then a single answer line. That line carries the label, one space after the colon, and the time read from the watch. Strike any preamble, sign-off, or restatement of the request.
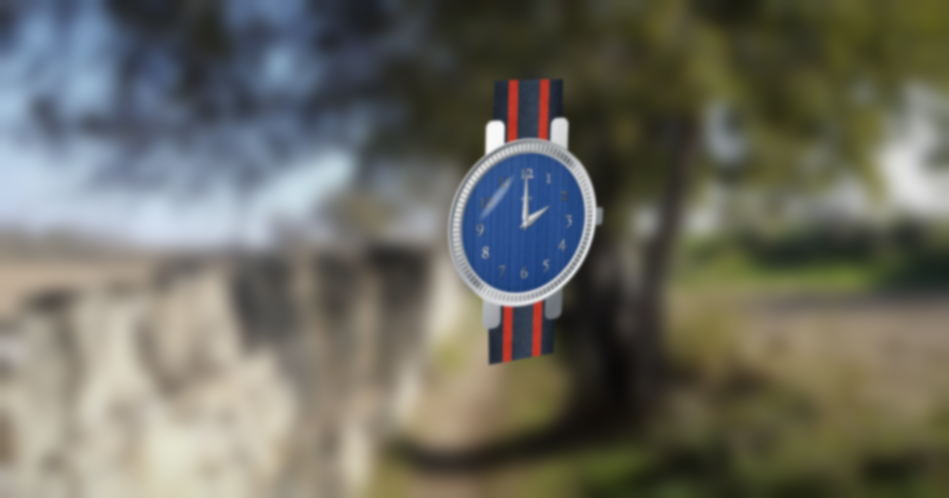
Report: 2:00
